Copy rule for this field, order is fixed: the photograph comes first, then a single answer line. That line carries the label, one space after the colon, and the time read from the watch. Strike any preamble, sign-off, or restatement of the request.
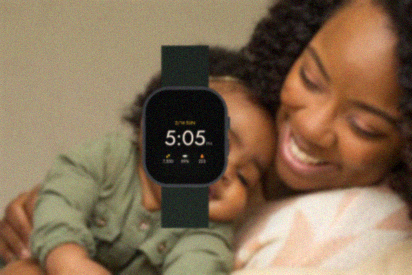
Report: 5:05
